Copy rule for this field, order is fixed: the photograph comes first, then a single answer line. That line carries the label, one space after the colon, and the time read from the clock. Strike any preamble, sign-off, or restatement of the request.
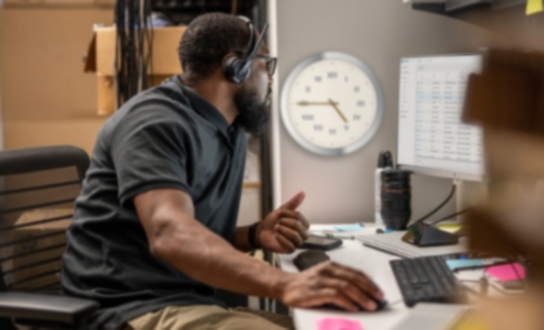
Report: 4:45
